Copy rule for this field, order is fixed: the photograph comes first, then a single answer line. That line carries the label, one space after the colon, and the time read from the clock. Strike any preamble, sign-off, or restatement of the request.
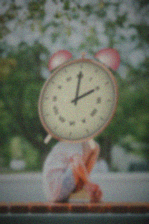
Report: 2:00
